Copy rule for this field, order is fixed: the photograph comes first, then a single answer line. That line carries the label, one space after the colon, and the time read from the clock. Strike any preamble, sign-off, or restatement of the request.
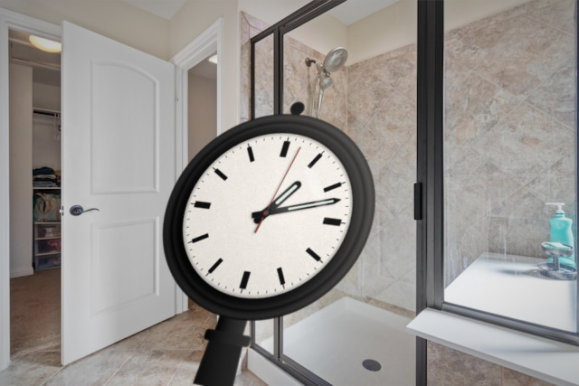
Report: 1:12:02
